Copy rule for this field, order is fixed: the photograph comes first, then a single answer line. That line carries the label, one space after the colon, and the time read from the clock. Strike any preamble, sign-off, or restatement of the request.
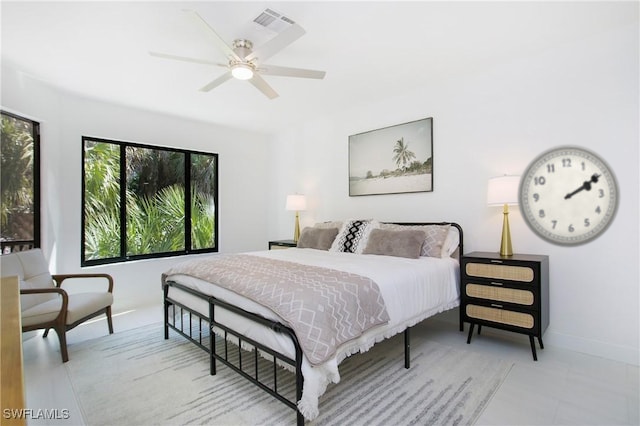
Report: 2:10
